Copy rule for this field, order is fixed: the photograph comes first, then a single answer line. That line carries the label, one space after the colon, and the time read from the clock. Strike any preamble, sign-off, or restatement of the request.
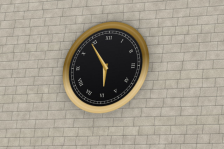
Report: 5:54
